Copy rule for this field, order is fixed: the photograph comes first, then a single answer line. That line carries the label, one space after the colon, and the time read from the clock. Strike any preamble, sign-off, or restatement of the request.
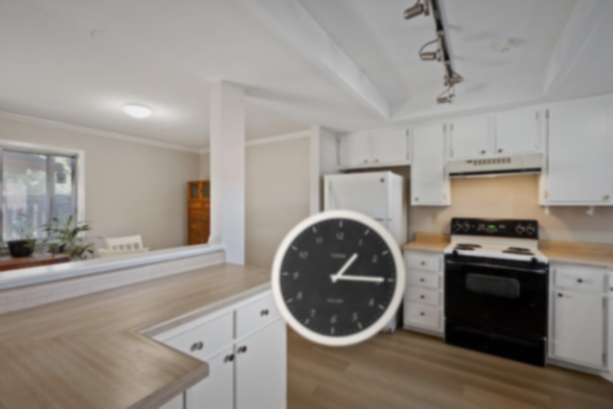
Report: 1:15
